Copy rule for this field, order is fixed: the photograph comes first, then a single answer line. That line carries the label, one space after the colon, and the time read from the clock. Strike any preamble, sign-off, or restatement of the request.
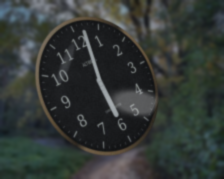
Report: 6:02
